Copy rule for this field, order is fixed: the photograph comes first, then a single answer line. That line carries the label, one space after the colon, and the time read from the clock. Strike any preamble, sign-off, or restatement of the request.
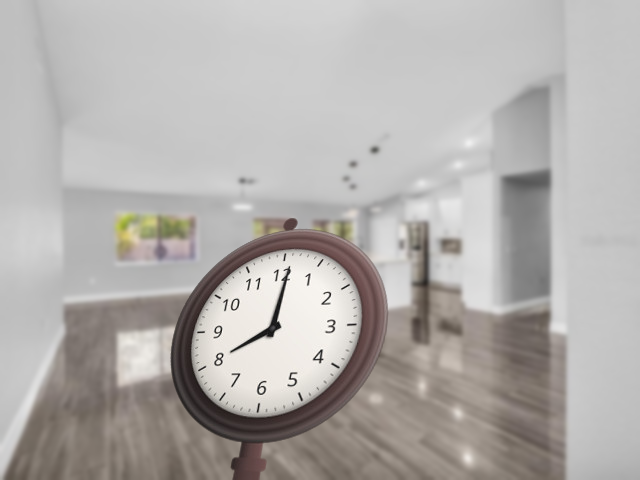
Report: 8:01
